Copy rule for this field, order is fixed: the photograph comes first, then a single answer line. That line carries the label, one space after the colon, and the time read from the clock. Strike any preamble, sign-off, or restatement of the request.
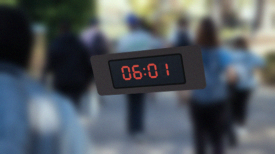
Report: 6:01
